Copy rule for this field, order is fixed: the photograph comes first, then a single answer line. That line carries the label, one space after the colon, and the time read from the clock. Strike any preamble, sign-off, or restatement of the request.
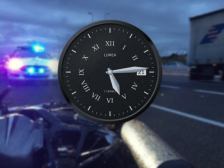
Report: 5:14
